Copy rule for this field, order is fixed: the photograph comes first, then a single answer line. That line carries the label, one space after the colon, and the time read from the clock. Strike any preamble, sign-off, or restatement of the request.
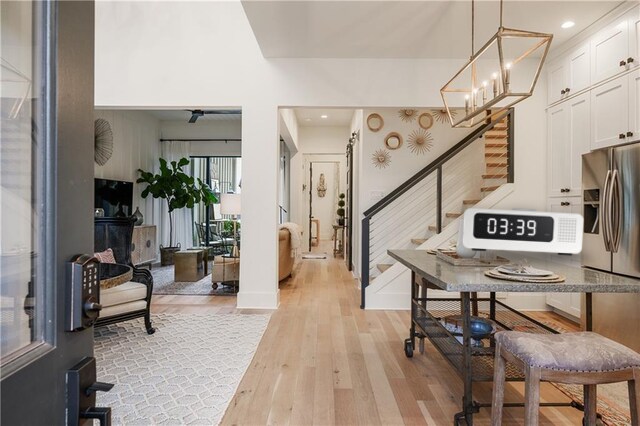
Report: 3:39
